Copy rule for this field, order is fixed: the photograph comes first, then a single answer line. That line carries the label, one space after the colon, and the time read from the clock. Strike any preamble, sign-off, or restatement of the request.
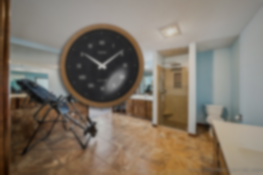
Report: 10:09
